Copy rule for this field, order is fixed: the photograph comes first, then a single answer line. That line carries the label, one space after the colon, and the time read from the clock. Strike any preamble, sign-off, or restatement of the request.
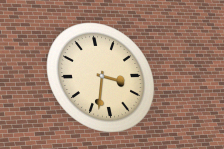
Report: 3:33
